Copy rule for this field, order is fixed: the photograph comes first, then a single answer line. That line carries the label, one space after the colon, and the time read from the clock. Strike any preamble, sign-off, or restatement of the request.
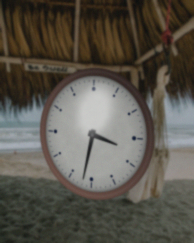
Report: 3:32
